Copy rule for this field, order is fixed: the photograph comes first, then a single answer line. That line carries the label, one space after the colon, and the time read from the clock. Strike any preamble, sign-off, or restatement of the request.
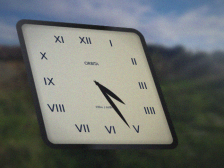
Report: 4:26
